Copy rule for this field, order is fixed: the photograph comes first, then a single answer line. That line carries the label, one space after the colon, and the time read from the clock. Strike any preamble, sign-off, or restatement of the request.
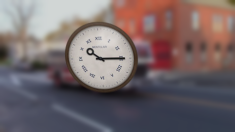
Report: 10:15
